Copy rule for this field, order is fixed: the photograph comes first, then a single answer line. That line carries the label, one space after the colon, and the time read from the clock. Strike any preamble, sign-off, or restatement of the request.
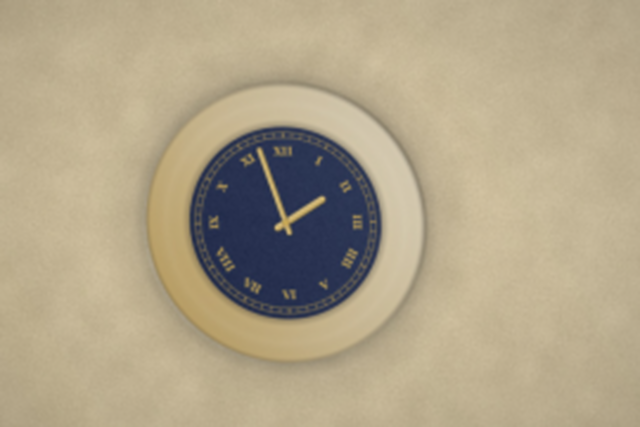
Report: 1:57
